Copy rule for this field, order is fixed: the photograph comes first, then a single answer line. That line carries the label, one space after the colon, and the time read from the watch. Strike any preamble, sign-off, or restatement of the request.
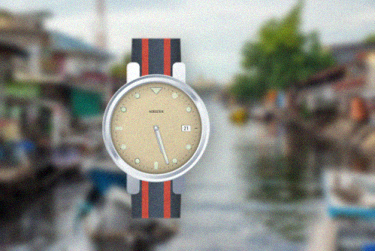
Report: 5:27
